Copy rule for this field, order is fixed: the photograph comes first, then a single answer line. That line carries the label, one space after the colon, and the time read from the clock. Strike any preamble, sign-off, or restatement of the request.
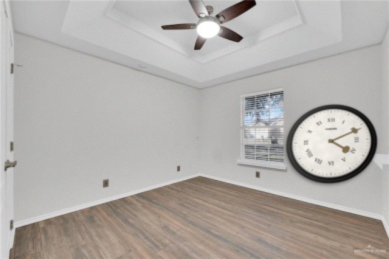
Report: 4:11
